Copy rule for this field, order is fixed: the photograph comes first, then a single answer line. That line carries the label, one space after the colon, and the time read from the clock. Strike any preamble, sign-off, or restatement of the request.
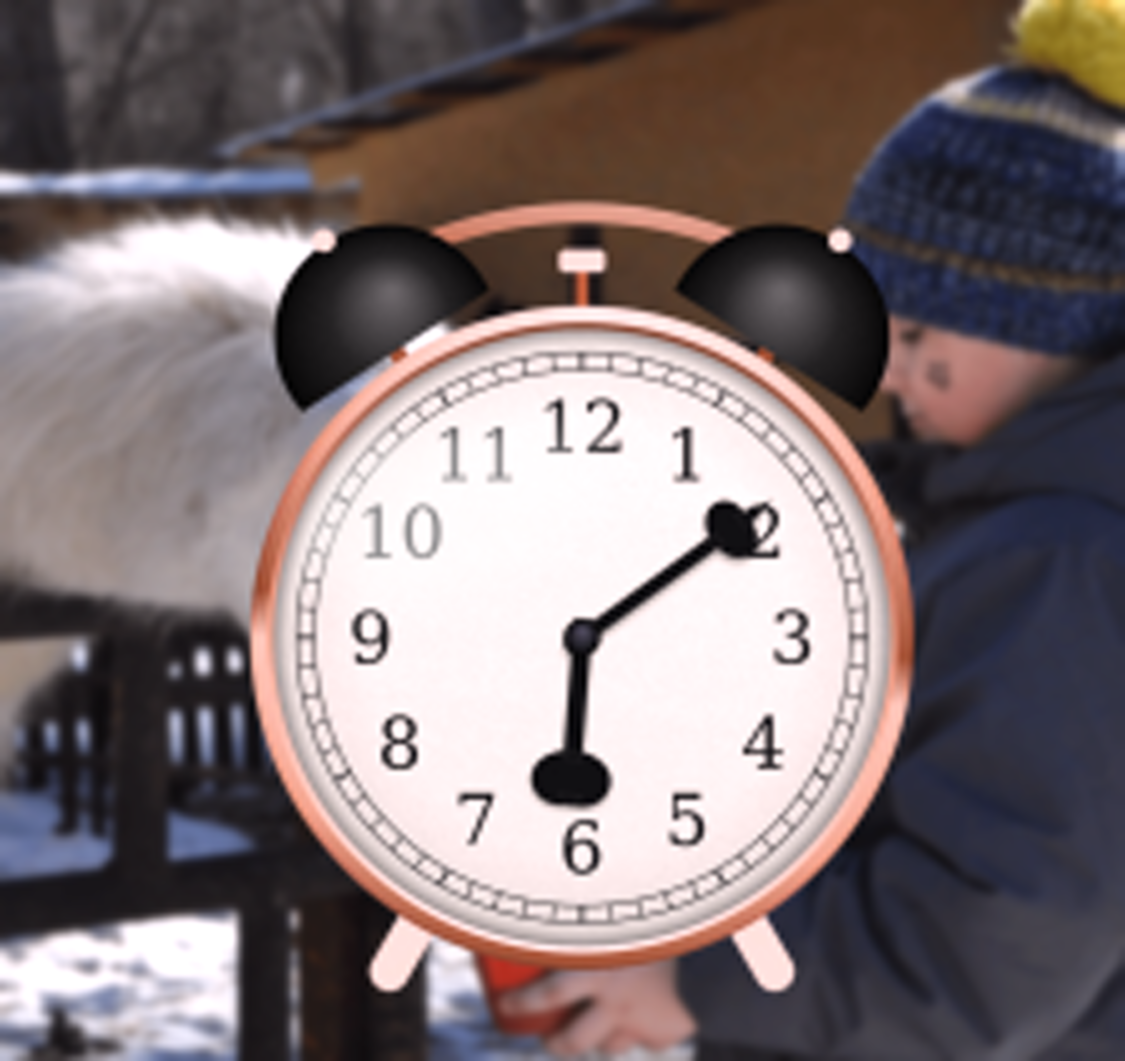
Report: 6:09
